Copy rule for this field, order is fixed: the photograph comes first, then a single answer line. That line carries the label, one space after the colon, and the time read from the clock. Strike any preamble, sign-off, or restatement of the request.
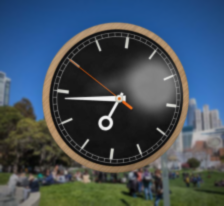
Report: 6:43:50
